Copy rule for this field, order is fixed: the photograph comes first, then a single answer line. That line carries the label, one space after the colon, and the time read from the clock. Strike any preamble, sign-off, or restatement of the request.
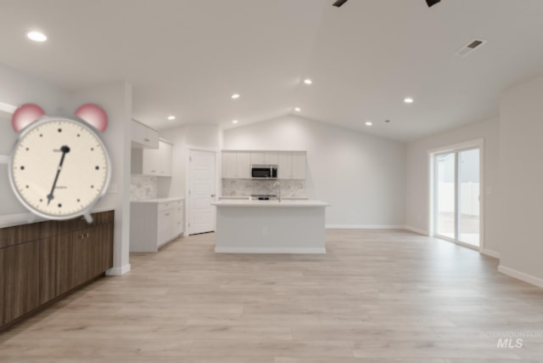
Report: 12:33
